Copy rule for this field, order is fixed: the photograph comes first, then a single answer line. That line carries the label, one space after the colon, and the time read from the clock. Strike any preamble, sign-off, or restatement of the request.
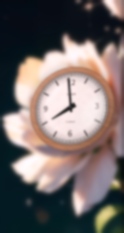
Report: 7:59
